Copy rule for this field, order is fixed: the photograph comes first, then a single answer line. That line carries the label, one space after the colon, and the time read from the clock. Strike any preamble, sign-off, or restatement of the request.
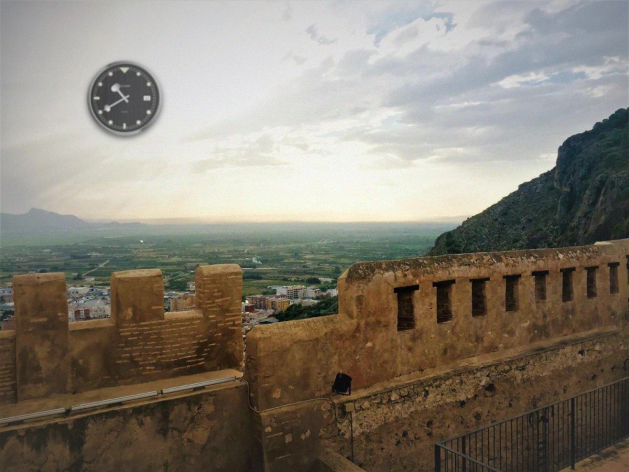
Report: 10:40
